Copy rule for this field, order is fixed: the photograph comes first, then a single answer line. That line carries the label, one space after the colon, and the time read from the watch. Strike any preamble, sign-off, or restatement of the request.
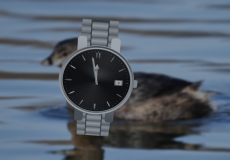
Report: 11:58
